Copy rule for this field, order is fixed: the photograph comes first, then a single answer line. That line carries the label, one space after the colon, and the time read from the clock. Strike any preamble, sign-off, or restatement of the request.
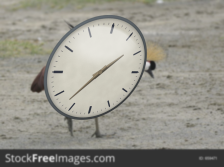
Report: 1:37
